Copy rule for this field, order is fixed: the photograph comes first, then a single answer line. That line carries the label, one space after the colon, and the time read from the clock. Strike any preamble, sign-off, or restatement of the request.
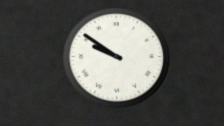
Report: 9:51
